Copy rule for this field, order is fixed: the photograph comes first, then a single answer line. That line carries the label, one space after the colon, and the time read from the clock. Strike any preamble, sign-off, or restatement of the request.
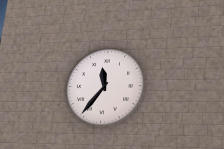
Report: 11:36
